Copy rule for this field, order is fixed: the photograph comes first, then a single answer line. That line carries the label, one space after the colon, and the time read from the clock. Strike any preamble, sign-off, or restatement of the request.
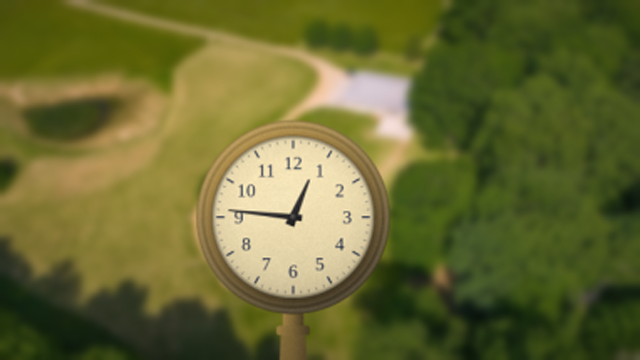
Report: 12:46
